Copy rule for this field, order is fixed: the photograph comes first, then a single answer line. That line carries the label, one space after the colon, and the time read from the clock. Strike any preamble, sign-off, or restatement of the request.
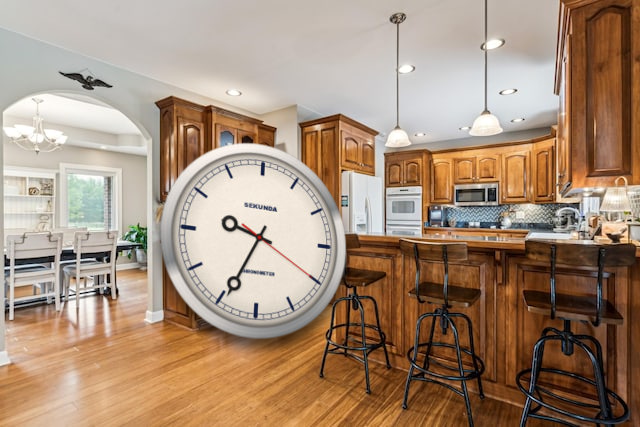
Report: 9:34:20
